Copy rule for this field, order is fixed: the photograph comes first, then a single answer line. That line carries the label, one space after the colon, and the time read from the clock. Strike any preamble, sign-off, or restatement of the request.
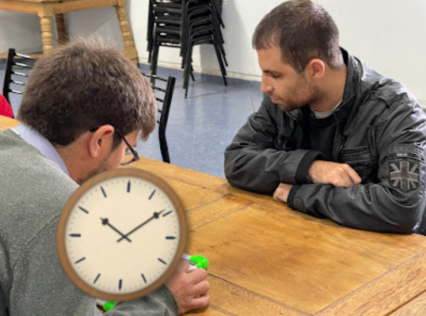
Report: 10:09
